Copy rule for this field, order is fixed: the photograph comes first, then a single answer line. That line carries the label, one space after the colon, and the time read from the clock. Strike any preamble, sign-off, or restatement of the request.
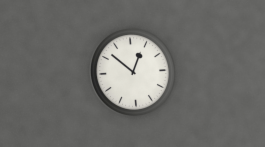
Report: 12:52
